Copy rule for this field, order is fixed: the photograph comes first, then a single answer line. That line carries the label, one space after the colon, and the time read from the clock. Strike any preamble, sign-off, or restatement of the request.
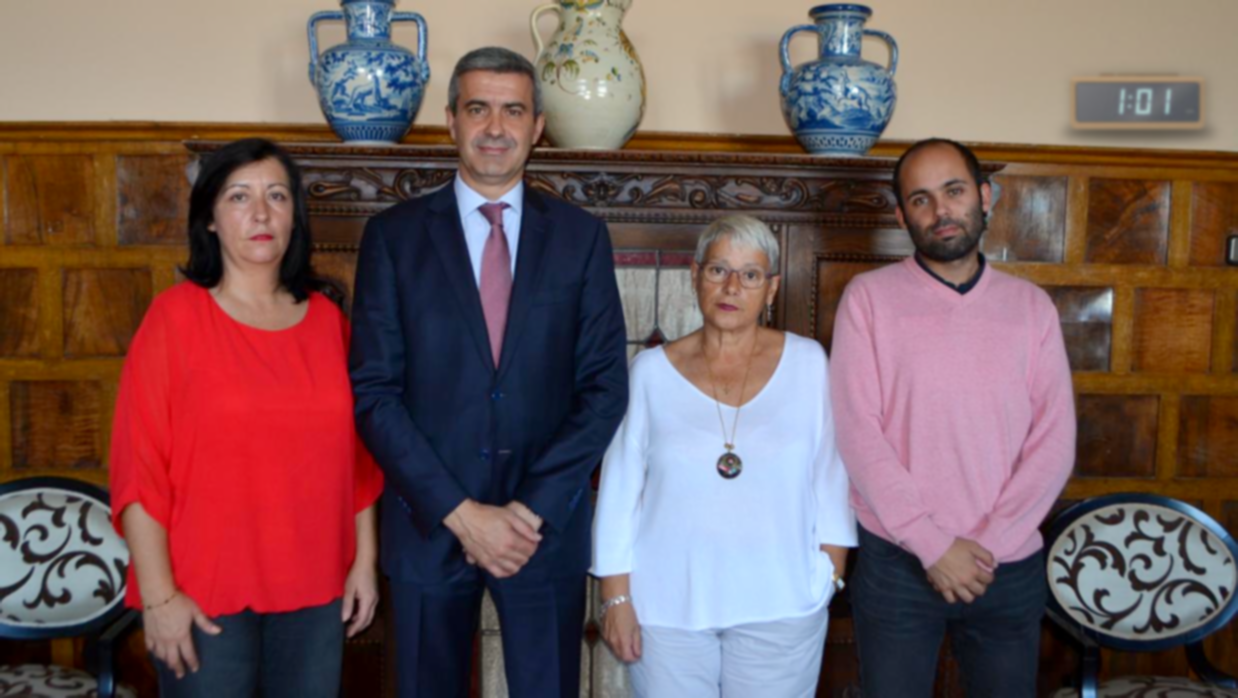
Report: 1:01
